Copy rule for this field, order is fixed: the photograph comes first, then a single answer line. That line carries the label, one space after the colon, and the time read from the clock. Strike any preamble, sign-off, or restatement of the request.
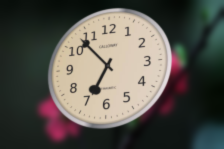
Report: 6:53
